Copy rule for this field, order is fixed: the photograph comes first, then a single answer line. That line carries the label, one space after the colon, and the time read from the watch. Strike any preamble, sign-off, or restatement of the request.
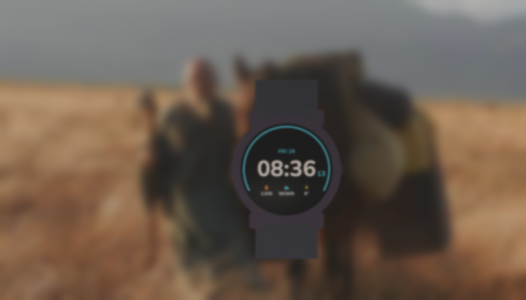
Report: 8:36
